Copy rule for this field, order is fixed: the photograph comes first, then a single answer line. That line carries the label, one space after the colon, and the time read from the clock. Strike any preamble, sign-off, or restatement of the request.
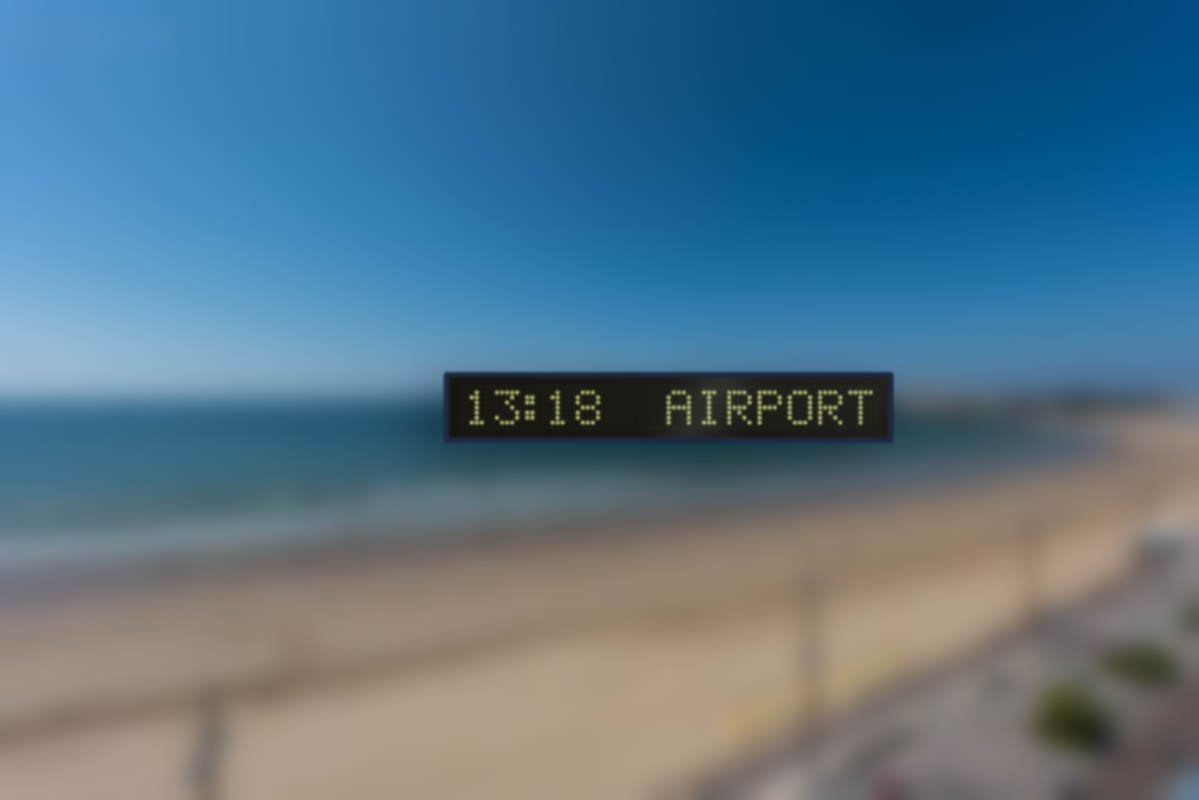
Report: 13:18
